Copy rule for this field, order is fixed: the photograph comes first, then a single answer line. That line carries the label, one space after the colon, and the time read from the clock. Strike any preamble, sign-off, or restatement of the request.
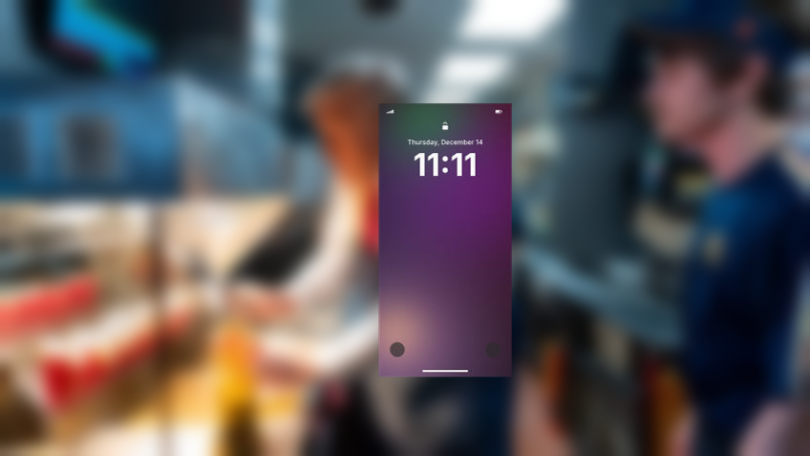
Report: 11:11
